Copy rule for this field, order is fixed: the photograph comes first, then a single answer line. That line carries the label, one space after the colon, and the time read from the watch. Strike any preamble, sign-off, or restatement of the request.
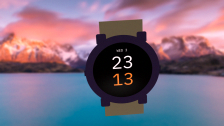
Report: 23:13
